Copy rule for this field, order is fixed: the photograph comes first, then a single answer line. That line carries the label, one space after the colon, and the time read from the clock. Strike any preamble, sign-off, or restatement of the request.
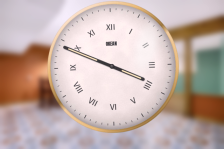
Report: 3:49
